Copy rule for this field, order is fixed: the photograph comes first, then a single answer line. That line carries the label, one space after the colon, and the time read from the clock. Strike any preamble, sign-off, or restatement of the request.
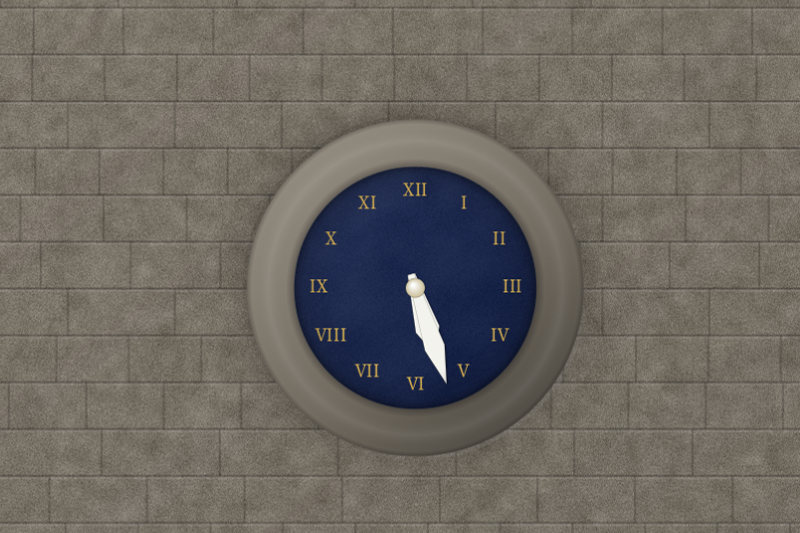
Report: 5:27
